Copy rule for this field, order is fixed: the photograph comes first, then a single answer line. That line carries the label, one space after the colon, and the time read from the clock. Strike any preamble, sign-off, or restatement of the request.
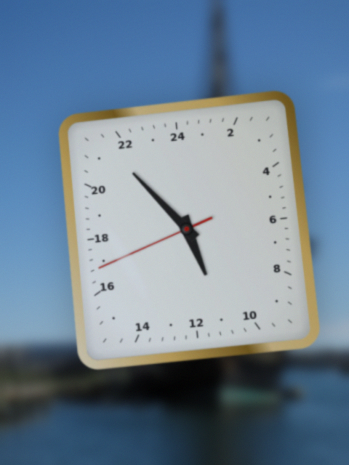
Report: 10:53:42
